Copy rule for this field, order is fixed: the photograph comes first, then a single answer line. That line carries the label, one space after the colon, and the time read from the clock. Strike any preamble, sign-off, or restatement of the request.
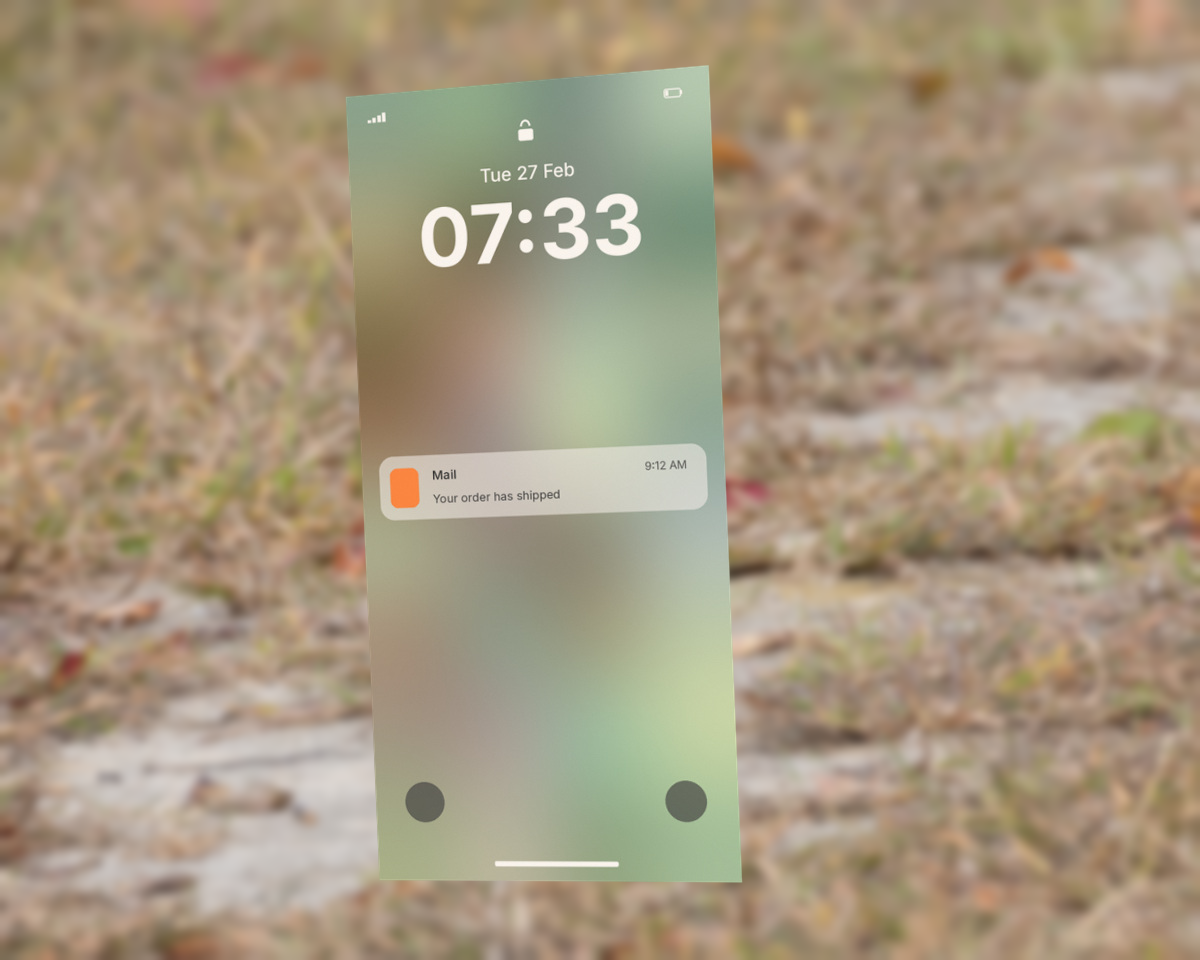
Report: 7:33
